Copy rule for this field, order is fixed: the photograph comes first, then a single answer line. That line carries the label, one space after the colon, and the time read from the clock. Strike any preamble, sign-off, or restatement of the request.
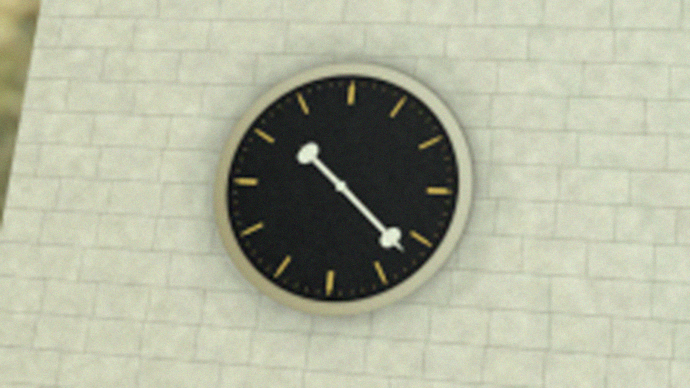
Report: 10:22
